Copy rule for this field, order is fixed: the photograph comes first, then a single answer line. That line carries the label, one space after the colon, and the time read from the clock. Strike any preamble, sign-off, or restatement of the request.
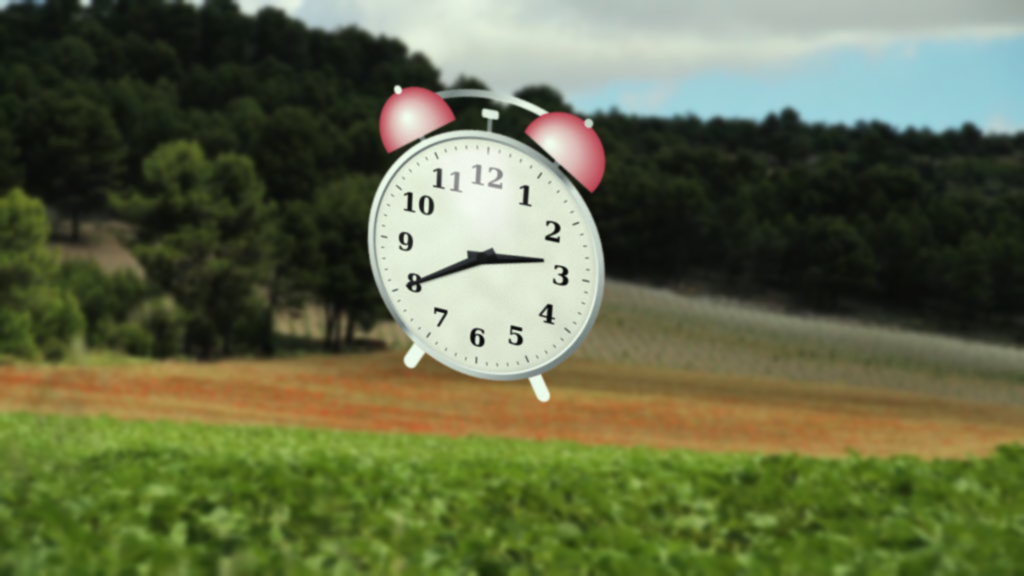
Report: 2:40
